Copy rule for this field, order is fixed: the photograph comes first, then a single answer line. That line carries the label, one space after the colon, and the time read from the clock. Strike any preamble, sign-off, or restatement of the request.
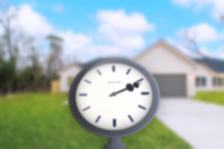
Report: 2:11
